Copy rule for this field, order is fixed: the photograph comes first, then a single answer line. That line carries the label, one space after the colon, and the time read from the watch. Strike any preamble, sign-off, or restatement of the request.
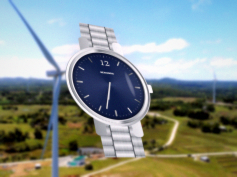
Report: 6:33
